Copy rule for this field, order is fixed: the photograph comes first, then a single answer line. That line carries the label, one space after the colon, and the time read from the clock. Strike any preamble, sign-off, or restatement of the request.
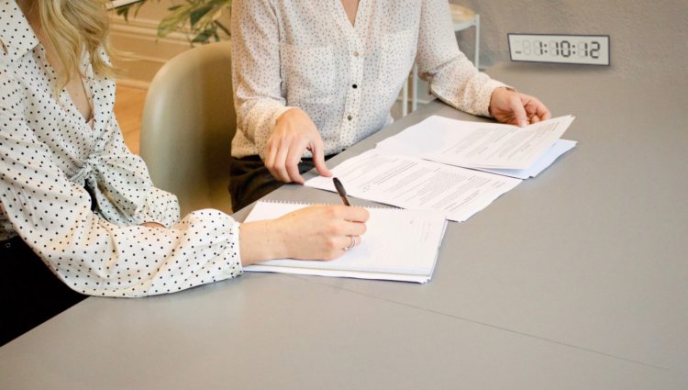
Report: 1:10:12
